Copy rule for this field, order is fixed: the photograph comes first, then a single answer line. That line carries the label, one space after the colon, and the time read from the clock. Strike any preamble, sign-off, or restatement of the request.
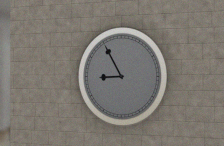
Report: 8:55
